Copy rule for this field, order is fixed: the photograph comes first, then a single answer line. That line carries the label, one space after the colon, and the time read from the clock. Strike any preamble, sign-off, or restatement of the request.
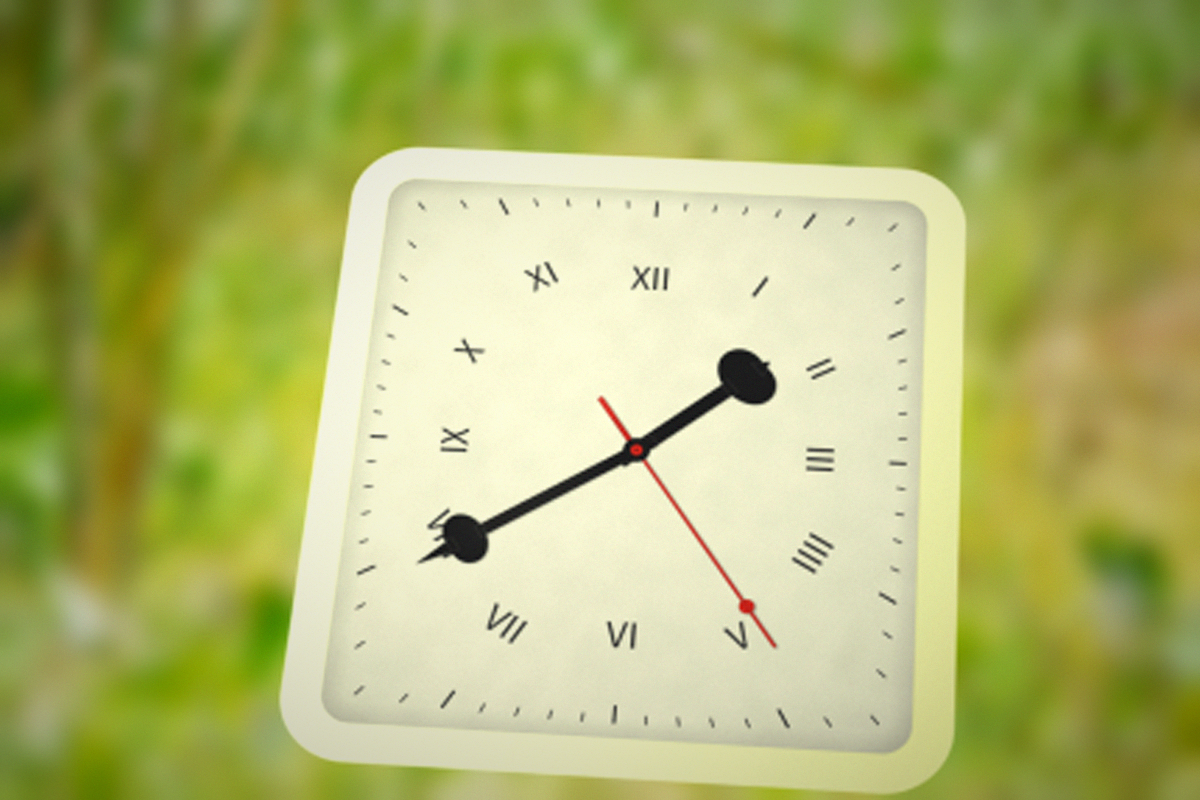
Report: 1:39:24
